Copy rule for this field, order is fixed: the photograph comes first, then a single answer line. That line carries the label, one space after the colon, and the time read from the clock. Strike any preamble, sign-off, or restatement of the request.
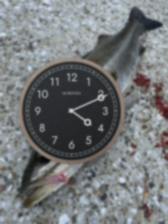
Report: 4:11
